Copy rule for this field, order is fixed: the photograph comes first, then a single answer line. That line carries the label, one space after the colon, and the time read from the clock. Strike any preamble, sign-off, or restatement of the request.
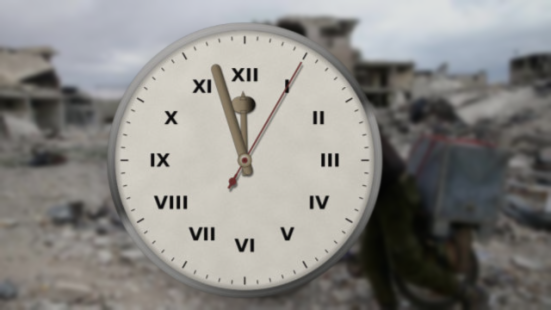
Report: 11:57:05
